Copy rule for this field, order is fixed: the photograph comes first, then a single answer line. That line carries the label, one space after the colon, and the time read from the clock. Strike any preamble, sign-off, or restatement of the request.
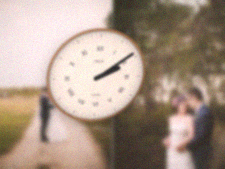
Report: 2:09
